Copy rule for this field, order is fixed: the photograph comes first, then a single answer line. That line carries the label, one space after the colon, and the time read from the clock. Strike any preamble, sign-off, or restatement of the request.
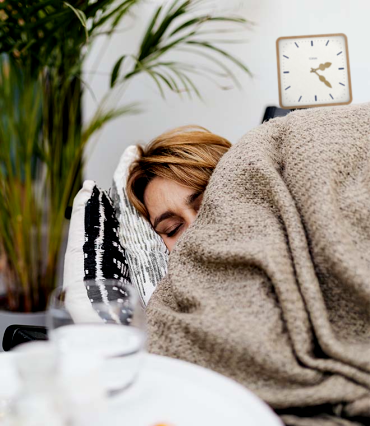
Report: 2:23
